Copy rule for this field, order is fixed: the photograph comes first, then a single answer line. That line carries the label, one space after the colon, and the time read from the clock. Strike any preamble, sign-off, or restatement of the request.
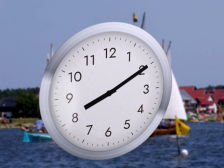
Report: 8:10
